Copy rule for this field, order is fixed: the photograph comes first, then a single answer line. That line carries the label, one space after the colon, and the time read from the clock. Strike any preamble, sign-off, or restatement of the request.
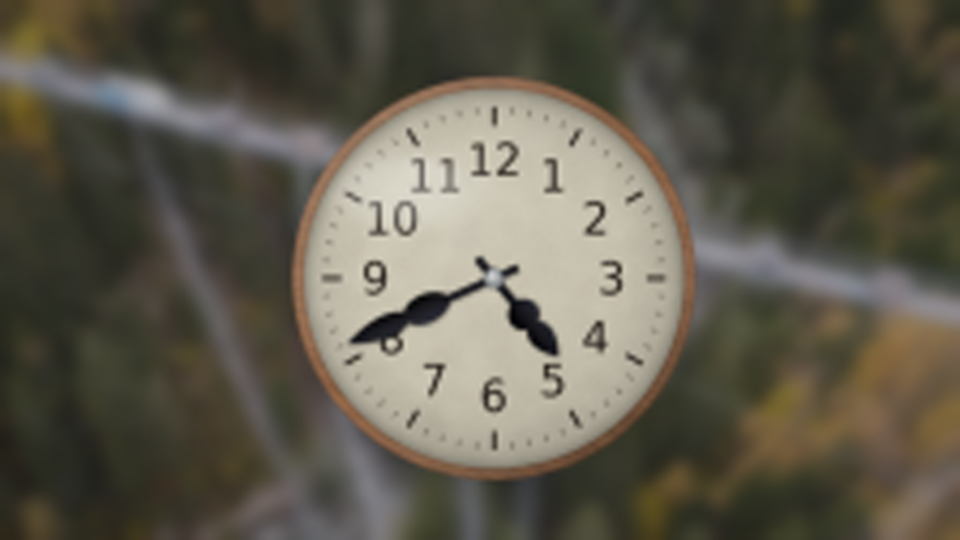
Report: 4:41
